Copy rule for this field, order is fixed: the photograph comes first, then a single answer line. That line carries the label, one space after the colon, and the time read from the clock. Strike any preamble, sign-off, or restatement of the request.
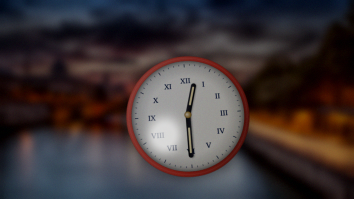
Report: 12:30
